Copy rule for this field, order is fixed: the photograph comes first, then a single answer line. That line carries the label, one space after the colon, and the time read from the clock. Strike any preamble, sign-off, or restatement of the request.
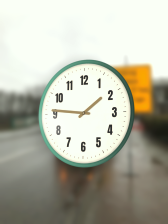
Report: 1:46
